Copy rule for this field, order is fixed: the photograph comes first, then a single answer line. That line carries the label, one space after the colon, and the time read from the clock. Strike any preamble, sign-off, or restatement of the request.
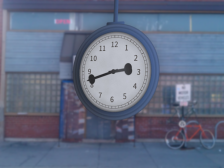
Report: 2:42
